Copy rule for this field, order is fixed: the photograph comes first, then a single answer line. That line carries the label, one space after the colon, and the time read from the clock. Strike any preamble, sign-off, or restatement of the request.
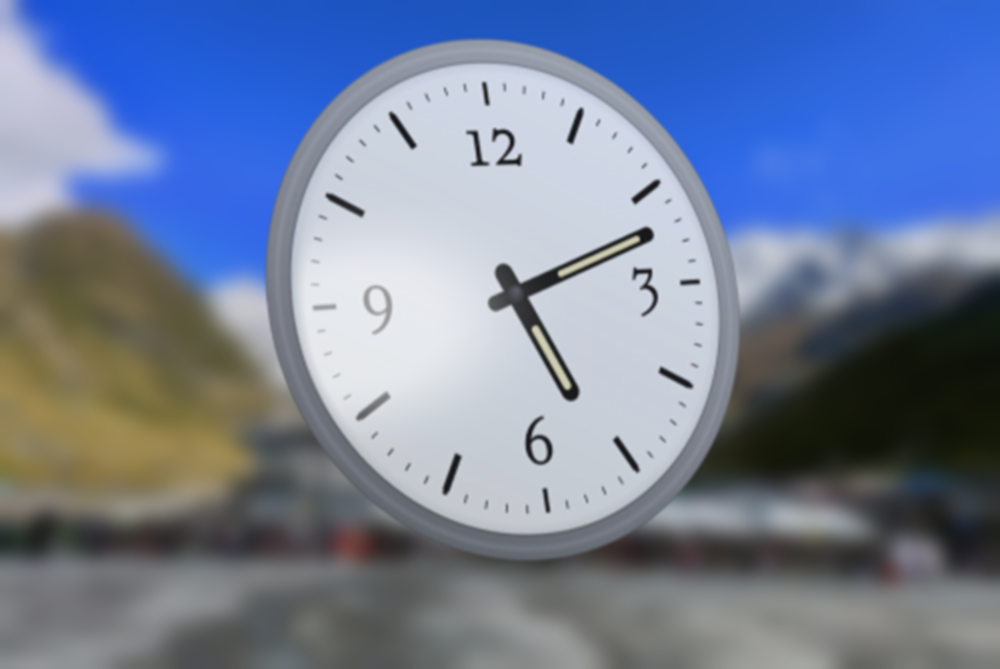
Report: 5:12
